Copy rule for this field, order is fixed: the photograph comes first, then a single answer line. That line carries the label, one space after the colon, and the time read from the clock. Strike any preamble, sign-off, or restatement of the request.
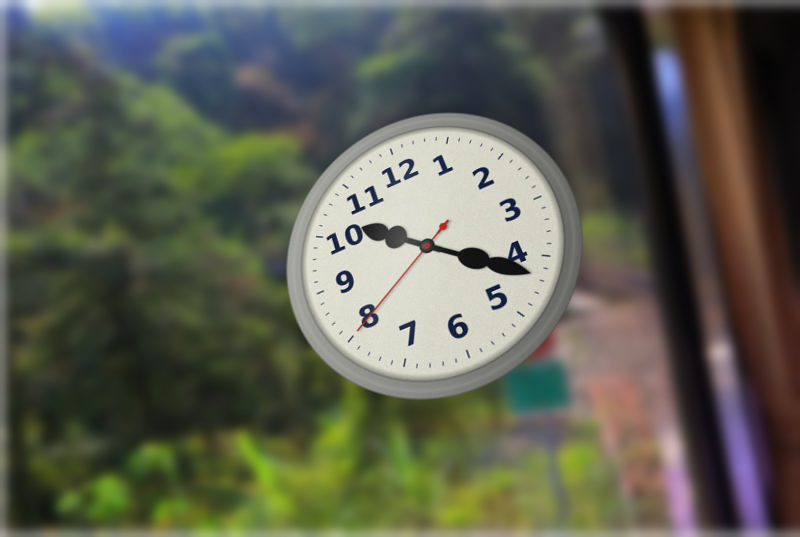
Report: 10:21:40
